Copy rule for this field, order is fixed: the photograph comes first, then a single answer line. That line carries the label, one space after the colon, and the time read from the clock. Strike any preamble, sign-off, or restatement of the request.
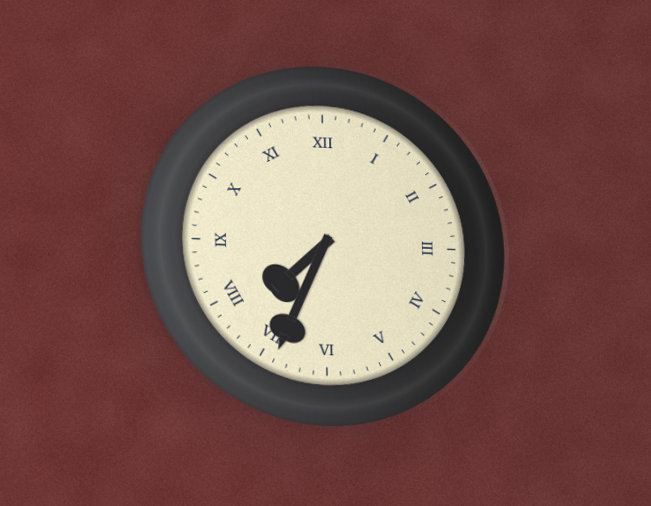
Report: 7:34
